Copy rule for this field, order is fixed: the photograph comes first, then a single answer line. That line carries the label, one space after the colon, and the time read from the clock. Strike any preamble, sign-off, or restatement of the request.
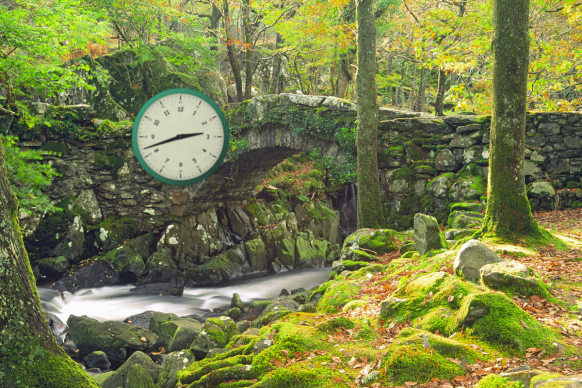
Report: 2:42
